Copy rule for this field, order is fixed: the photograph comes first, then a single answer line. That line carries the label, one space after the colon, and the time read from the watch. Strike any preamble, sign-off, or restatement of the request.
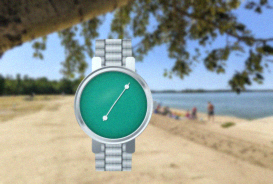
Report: 7:06
